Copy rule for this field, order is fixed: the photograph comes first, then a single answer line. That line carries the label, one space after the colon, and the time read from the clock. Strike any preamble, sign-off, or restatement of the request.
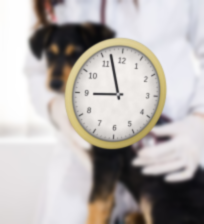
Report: 8:57
